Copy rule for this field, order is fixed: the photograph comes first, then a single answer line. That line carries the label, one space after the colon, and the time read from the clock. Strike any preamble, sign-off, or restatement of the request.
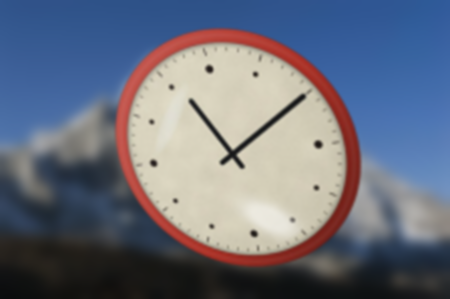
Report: 11:10
